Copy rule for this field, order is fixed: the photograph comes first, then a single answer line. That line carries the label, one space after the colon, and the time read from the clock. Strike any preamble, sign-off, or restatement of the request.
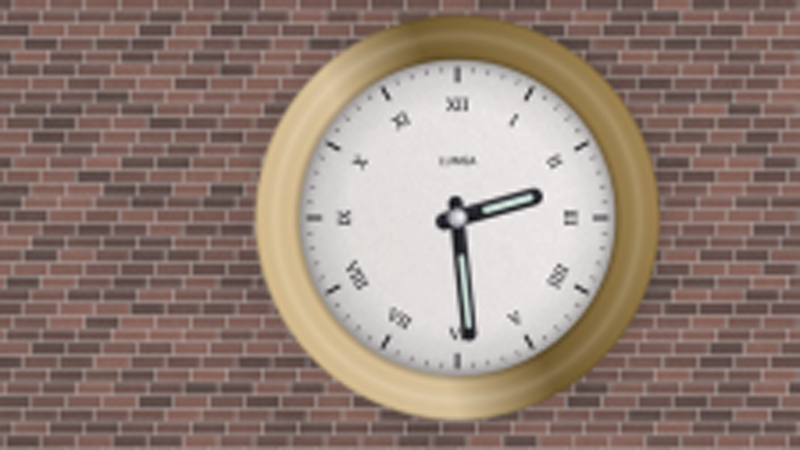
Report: 2:29
